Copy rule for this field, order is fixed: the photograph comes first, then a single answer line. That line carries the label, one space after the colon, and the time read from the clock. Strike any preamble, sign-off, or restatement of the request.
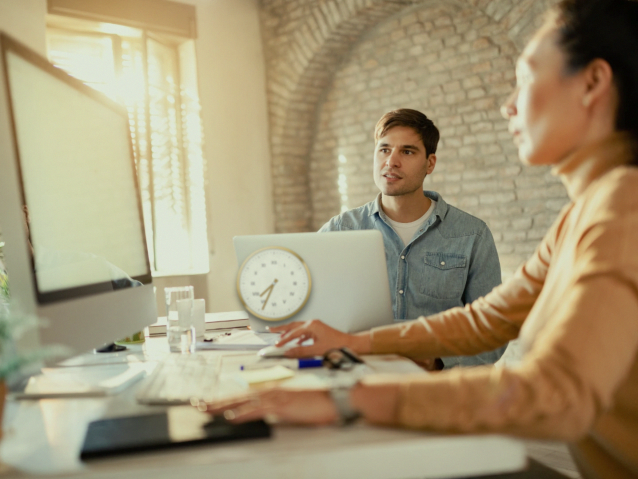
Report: 7:34
